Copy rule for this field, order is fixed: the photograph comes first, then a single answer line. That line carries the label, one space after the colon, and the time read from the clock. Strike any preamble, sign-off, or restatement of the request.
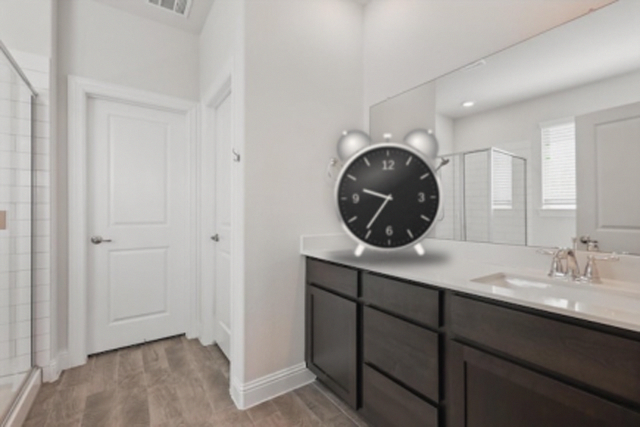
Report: 9:36
